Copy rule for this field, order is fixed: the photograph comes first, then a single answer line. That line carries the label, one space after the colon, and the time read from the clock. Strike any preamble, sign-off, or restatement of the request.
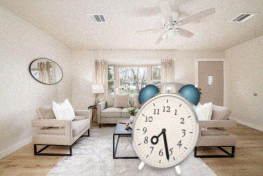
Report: 7:27
